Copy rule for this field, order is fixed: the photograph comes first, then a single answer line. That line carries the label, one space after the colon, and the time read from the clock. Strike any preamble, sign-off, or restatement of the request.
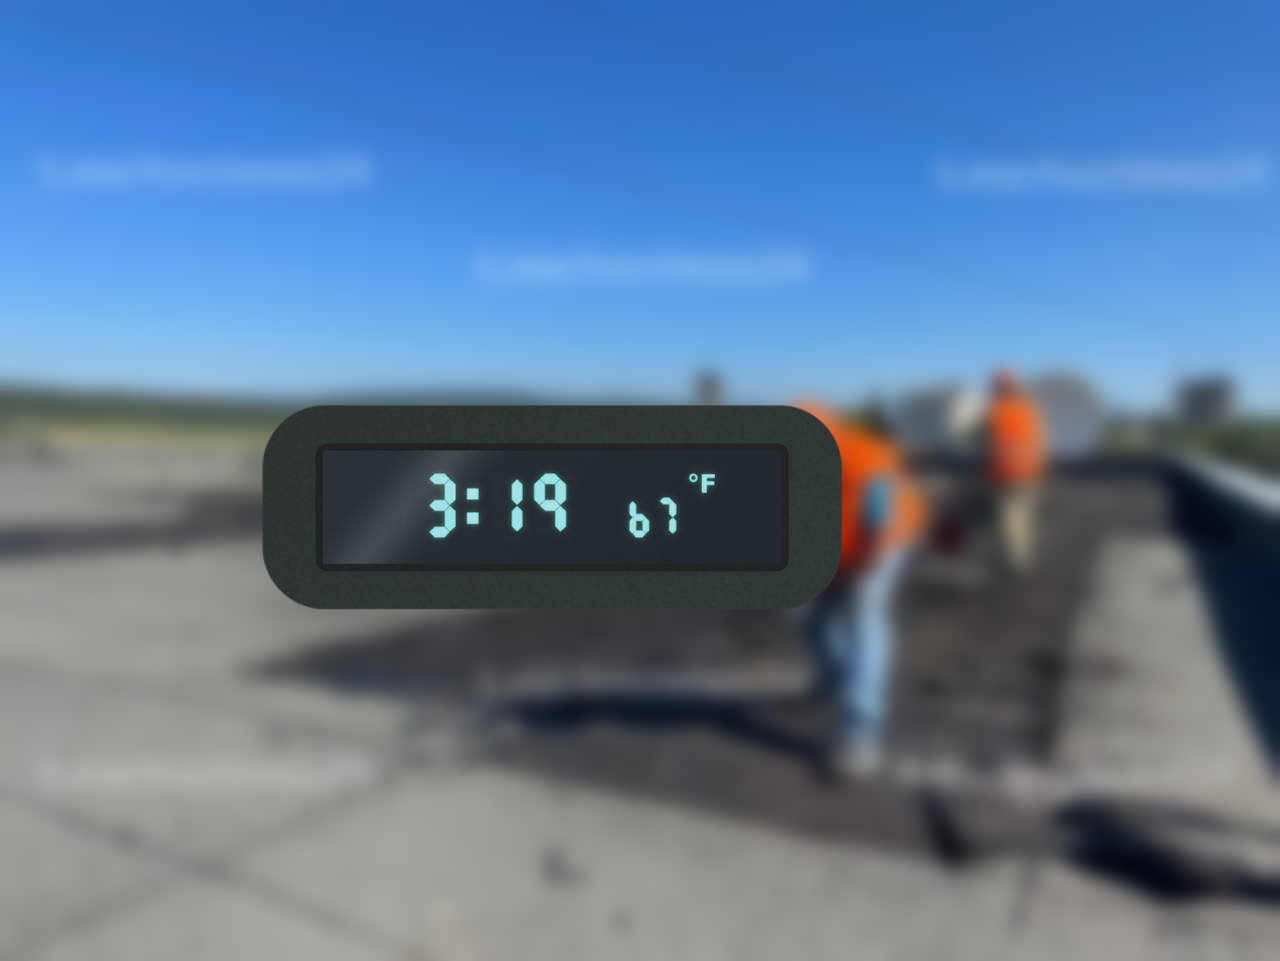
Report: 3:19
